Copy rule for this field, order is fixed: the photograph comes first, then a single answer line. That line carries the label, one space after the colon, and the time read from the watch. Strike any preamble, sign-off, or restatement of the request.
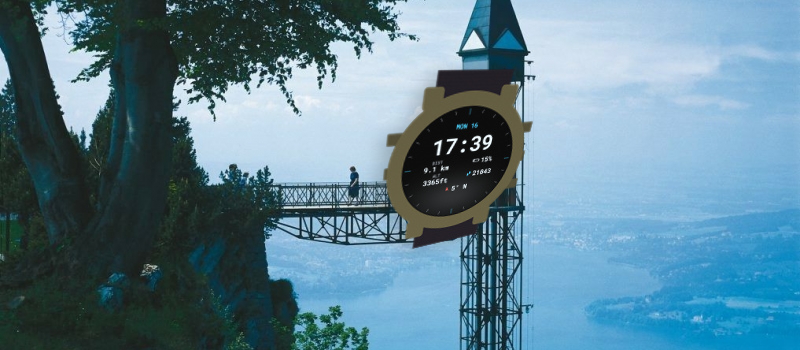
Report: 17:39
